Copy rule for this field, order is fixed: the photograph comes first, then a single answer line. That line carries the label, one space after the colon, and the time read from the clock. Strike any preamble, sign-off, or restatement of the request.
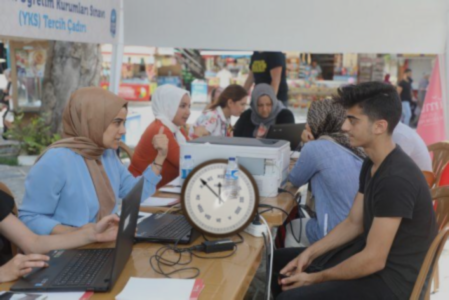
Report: 11:52
